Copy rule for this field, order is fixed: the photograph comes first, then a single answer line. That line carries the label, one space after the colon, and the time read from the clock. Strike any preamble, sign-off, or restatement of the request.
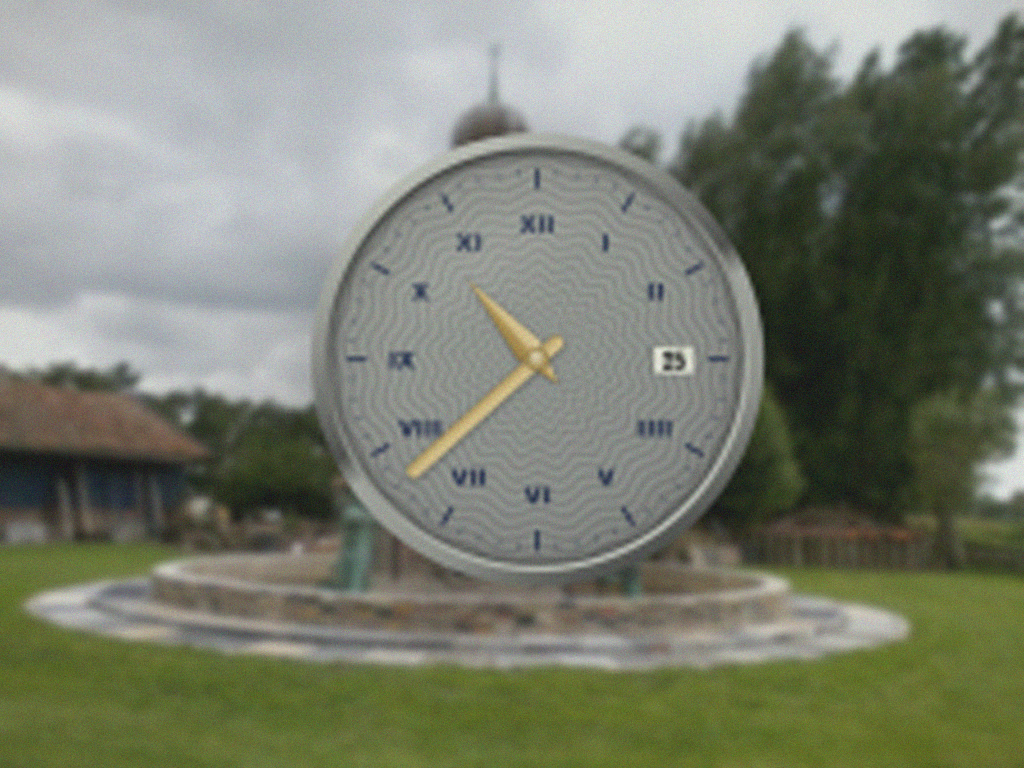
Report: 10:38
